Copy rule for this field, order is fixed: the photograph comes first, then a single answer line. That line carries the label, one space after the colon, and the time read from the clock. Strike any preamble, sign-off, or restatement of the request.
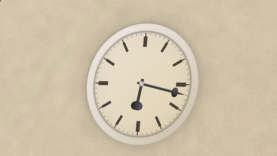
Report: 6:17
